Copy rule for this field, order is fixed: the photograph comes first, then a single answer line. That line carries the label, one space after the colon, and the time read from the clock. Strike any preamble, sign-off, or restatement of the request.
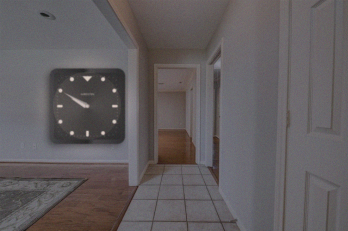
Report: 9:50
